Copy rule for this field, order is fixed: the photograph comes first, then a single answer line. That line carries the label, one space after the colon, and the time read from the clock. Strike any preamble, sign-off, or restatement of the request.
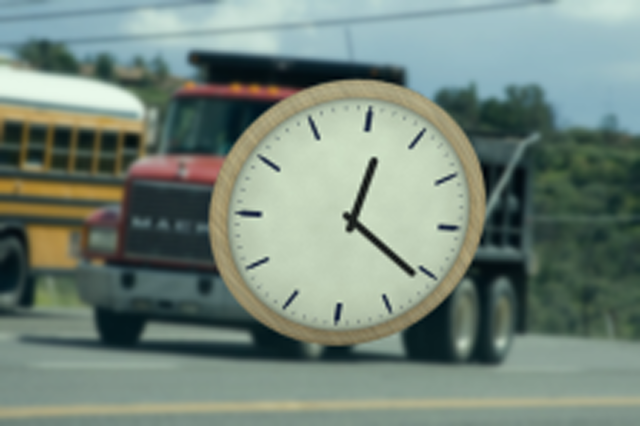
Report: 12:21
